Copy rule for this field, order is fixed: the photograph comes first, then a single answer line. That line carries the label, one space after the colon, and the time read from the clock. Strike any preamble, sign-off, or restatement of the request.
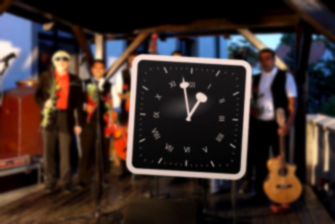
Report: 12:58
